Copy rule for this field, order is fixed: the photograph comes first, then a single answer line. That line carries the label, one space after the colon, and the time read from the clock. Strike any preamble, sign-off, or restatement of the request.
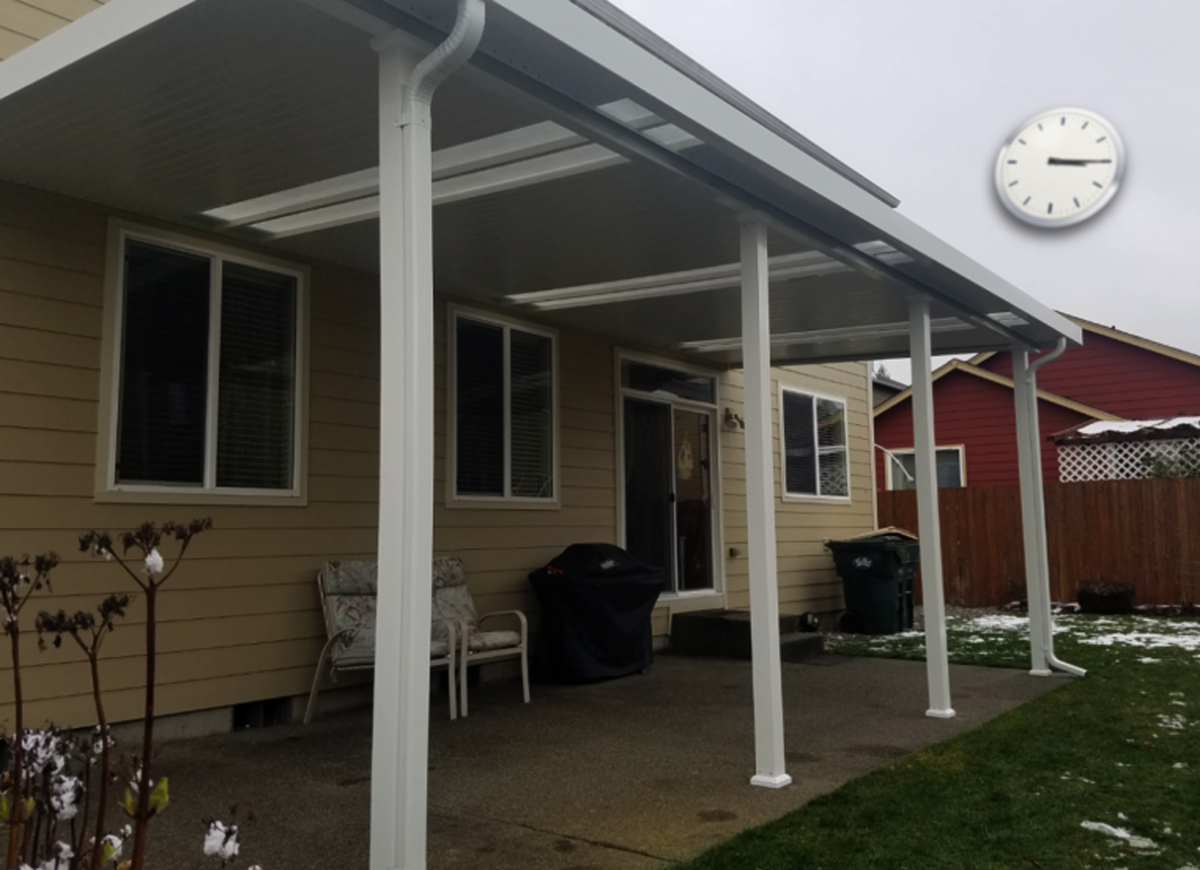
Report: 3:15
